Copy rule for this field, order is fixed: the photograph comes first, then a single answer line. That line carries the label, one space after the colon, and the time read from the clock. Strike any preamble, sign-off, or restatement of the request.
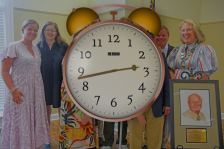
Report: 2:43
